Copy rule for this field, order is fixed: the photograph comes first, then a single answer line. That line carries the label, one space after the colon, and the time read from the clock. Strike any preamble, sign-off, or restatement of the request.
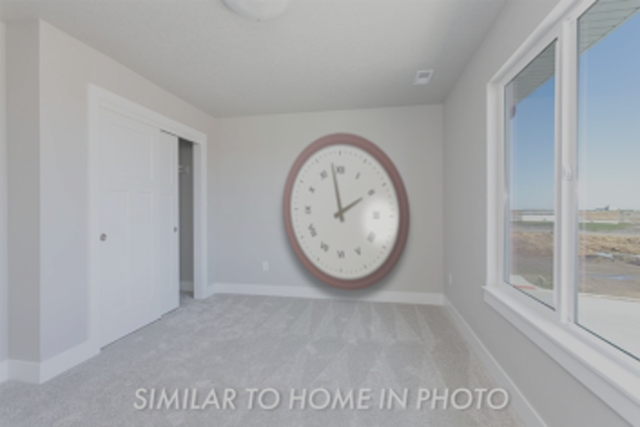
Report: 1:58
